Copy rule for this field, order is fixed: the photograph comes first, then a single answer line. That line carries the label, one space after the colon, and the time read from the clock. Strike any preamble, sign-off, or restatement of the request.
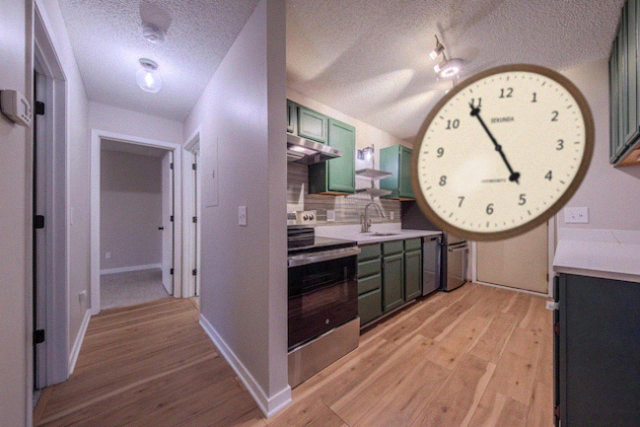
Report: 4:54
